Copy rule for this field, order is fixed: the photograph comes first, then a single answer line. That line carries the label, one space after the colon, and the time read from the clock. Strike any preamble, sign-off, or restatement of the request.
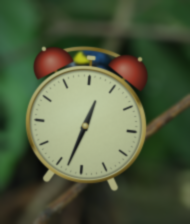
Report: 12:33
